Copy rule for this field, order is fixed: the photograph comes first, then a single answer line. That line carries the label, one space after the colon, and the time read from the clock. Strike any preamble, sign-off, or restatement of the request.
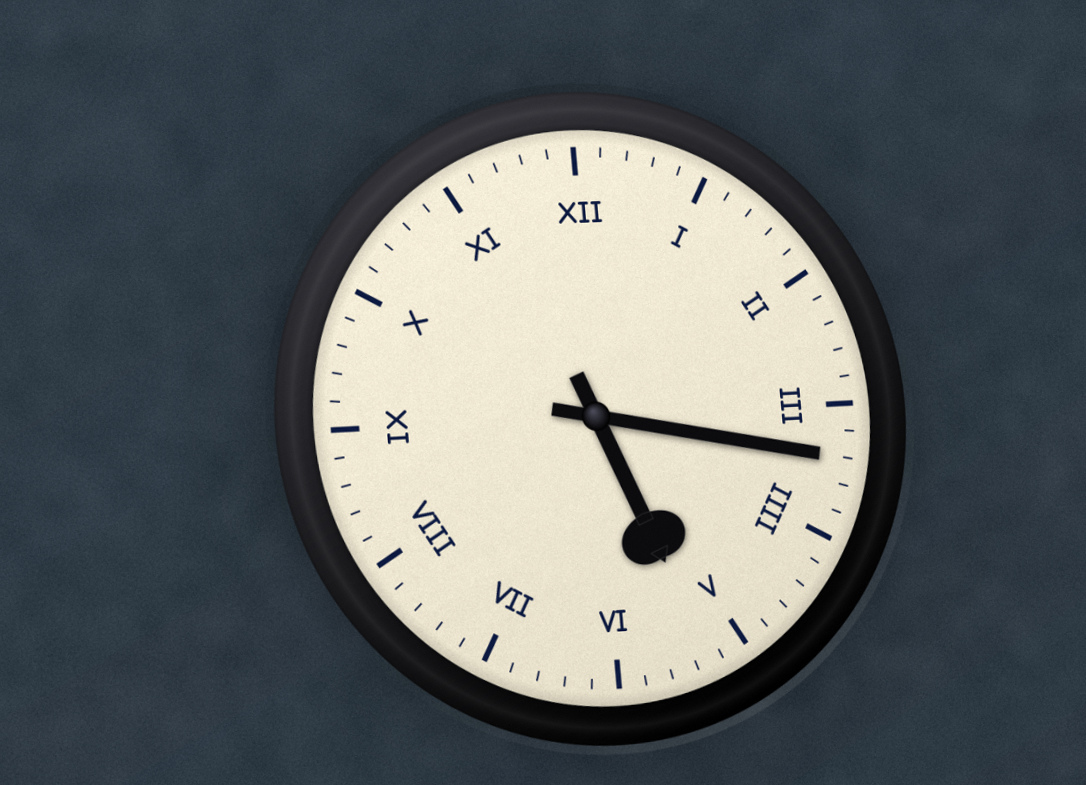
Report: 5:17
